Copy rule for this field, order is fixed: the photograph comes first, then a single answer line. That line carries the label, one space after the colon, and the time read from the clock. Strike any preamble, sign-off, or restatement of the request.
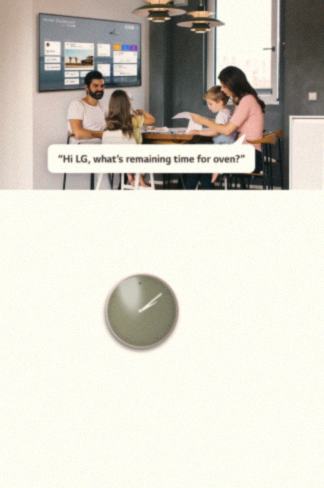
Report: 2:09
